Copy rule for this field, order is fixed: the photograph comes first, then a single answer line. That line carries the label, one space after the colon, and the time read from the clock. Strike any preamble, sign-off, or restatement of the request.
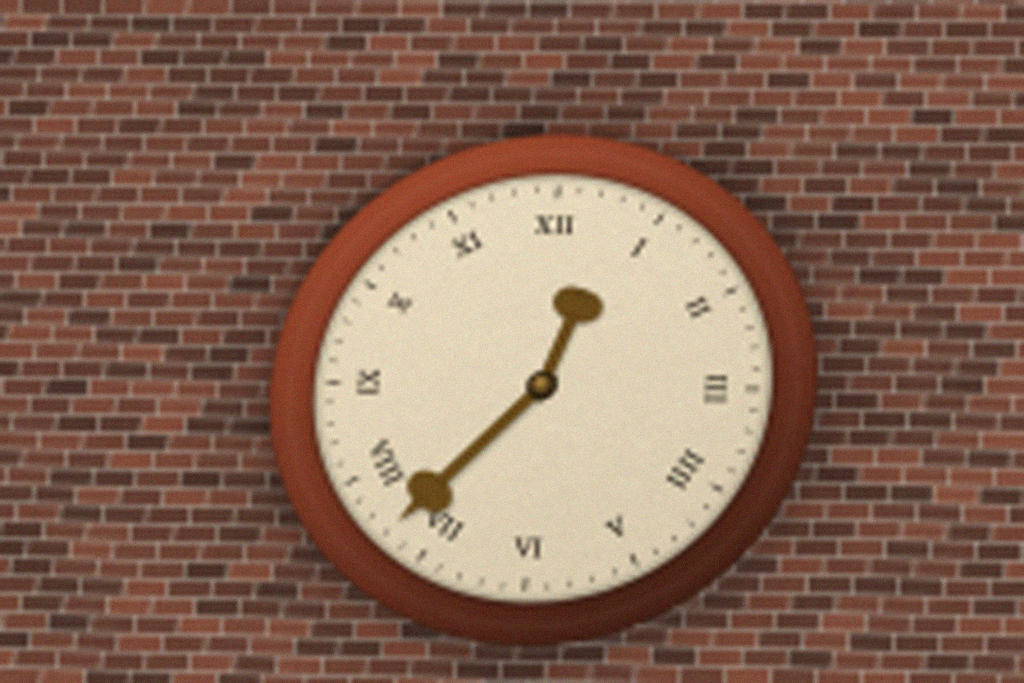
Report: 12:37
